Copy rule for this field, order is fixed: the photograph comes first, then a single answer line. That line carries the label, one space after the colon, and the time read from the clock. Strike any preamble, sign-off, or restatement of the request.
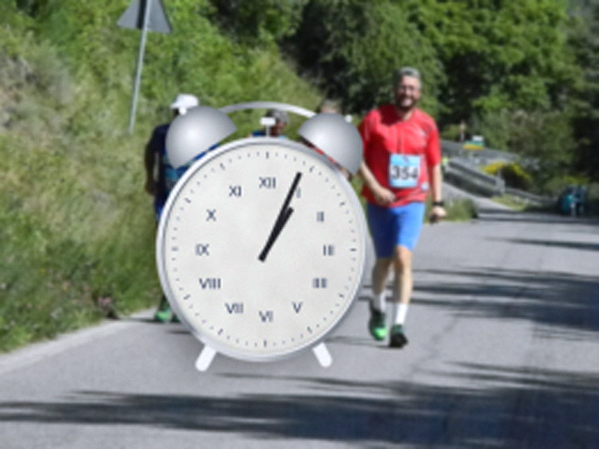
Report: 1:04
